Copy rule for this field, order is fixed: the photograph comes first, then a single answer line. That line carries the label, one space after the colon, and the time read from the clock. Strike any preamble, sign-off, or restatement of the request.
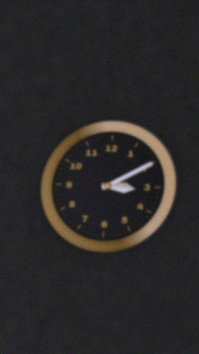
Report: 3:10
